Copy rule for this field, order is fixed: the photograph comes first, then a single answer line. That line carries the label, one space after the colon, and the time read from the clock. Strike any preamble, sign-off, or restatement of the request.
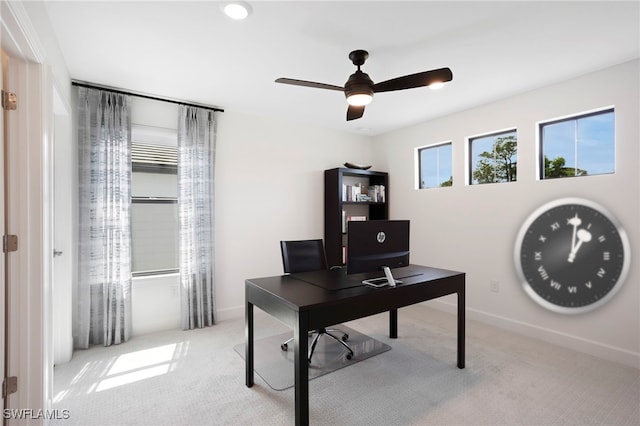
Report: 1:01
